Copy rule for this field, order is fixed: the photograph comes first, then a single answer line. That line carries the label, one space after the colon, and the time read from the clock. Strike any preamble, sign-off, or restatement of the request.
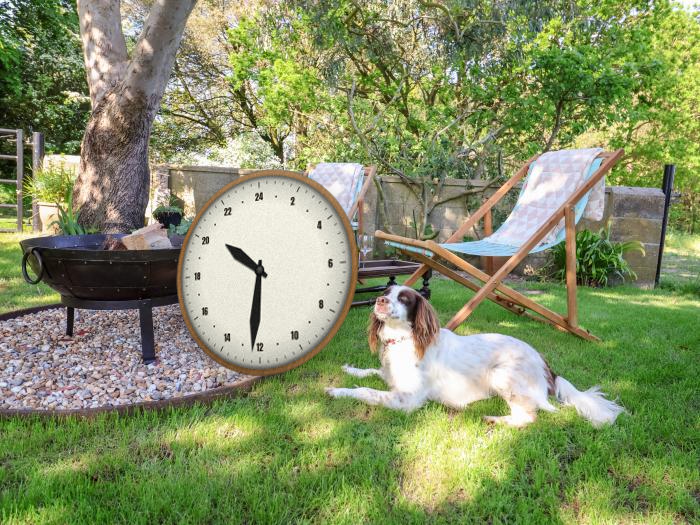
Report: 20:31
